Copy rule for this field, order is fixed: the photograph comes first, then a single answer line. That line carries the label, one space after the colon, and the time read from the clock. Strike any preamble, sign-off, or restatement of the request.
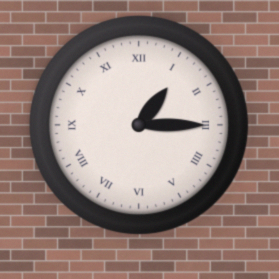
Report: 1:15
